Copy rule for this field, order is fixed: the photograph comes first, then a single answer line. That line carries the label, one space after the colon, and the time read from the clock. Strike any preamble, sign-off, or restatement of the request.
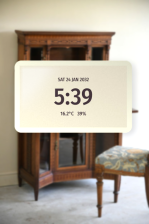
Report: 5:39
